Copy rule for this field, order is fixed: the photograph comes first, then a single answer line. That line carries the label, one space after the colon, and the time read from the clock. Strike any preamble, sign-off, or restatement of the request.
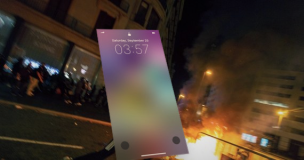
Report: 3:57
